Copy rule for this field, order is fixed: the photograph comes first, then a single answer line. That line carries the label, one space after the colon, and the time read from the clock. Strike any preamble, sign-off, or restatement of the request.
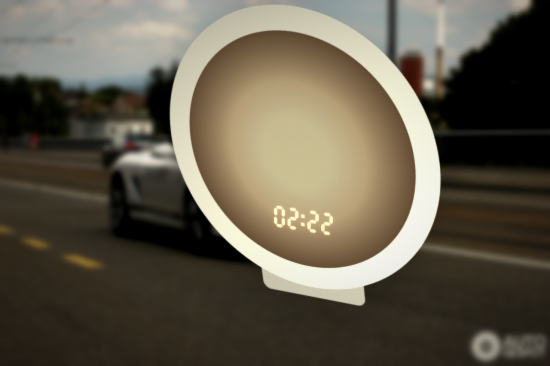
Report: 2:22
